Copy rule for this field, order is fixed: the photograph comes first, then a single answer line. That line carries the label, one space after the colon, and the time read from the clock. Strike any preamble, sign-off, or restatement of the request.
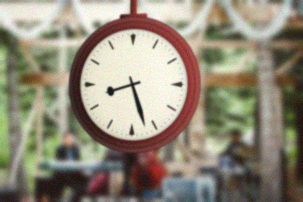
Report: 8:27
